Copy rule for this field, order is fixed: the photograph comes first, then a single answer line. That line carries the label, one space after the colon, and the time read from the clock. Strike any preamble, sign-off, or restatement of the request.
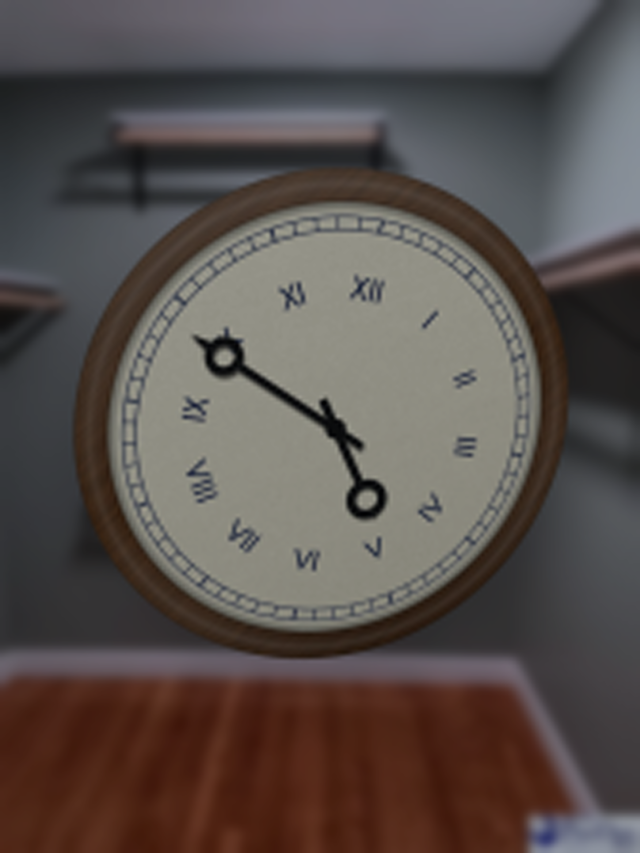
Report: 4:49
